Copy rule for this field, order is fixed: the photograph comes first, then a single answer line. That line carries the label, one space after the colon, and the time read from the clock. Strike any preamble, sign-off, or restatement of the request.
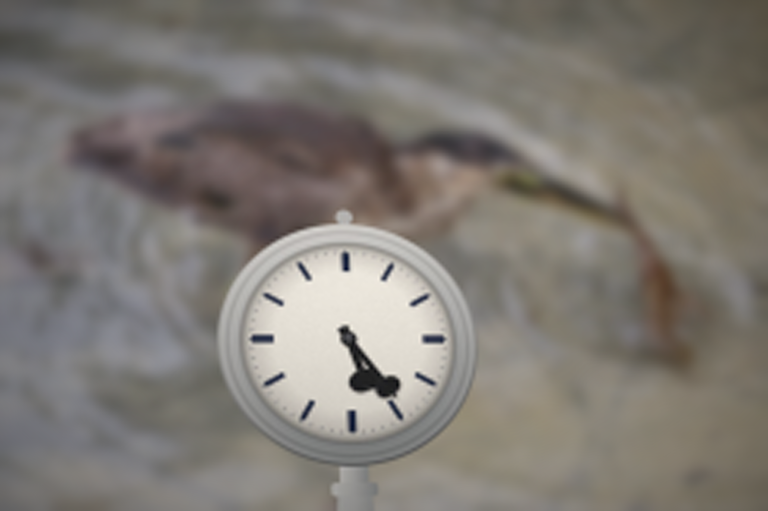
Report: 5:24
